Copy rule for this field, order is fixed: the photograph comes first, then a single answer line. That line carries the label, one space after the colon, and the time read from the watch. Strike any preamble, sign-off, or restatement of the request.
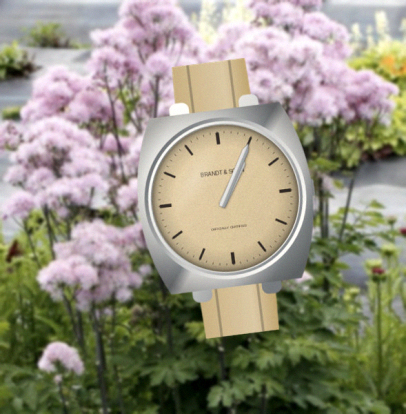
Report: 1:05
